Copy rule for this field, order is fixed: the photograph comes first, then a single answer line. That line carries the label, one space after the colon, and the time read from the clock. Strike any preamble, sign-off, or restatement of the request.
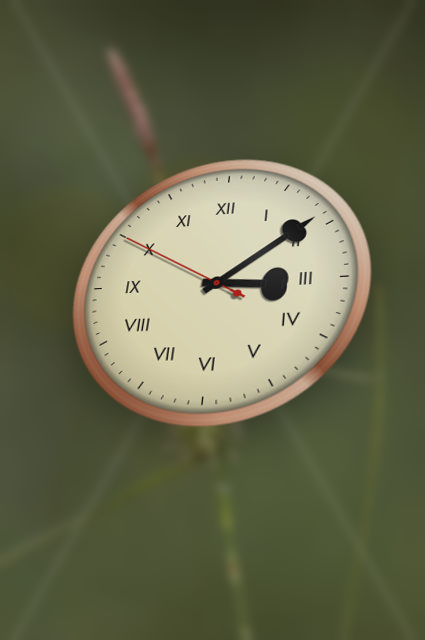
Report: 3:08:50
